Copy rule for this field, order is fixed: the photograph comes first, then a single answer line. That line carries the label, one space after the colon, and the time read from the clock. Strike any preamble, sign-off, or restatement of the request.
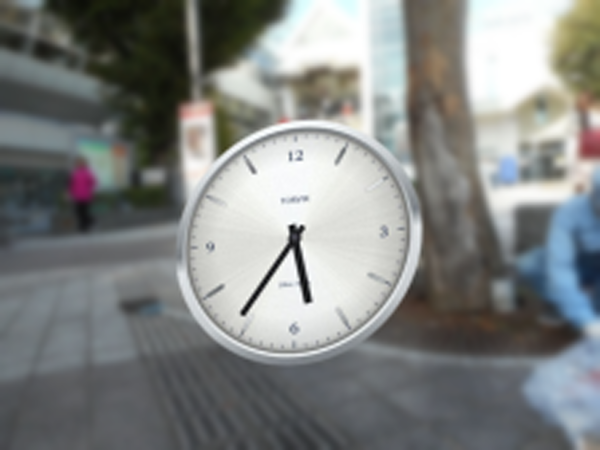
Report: 5:36
